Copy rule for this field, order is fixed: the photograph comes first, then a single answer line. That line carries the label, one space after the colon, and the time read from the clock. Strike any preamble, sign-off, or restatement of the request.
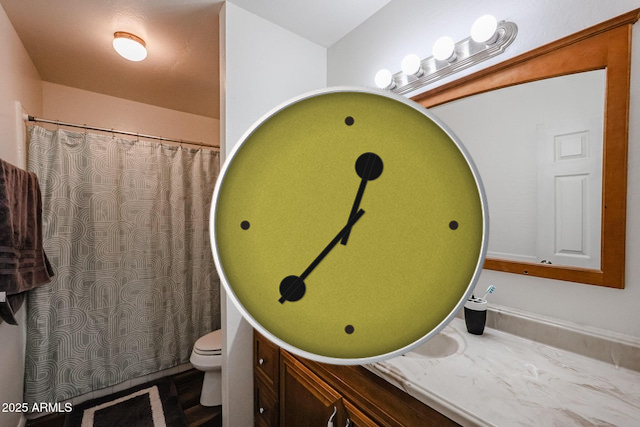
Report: 12:37
